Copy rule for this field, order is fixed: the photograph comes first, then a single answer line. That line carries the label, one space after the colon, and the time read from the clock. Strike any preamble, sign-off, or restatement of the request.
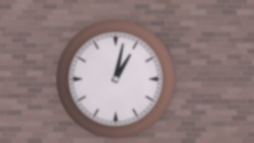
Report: 1:02
